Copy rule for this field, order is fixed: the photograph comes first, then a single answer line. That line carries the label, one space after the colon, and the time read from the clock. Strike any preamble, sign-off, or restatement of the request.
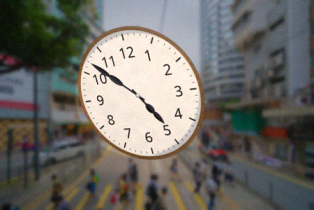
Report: 4:52
